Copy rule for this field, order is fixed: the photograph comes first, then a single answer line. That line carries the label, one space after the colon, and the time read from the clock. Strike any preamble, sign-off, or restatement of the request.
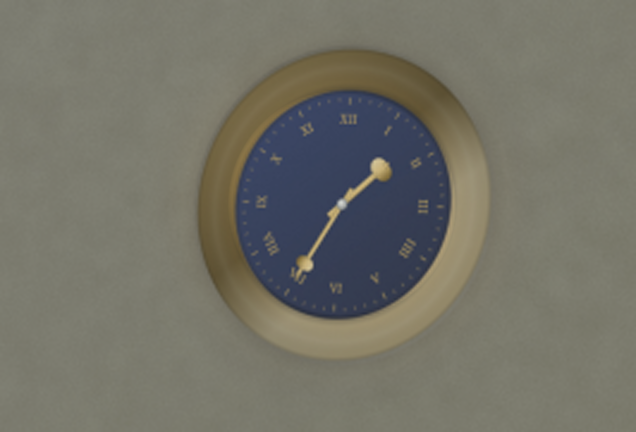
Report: 1:35
